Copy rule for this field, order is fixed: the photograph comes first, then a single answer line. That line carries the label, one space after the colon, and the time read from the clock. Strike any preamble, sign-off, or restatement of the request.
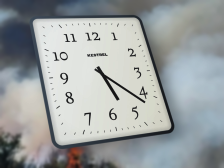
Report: 5:22
